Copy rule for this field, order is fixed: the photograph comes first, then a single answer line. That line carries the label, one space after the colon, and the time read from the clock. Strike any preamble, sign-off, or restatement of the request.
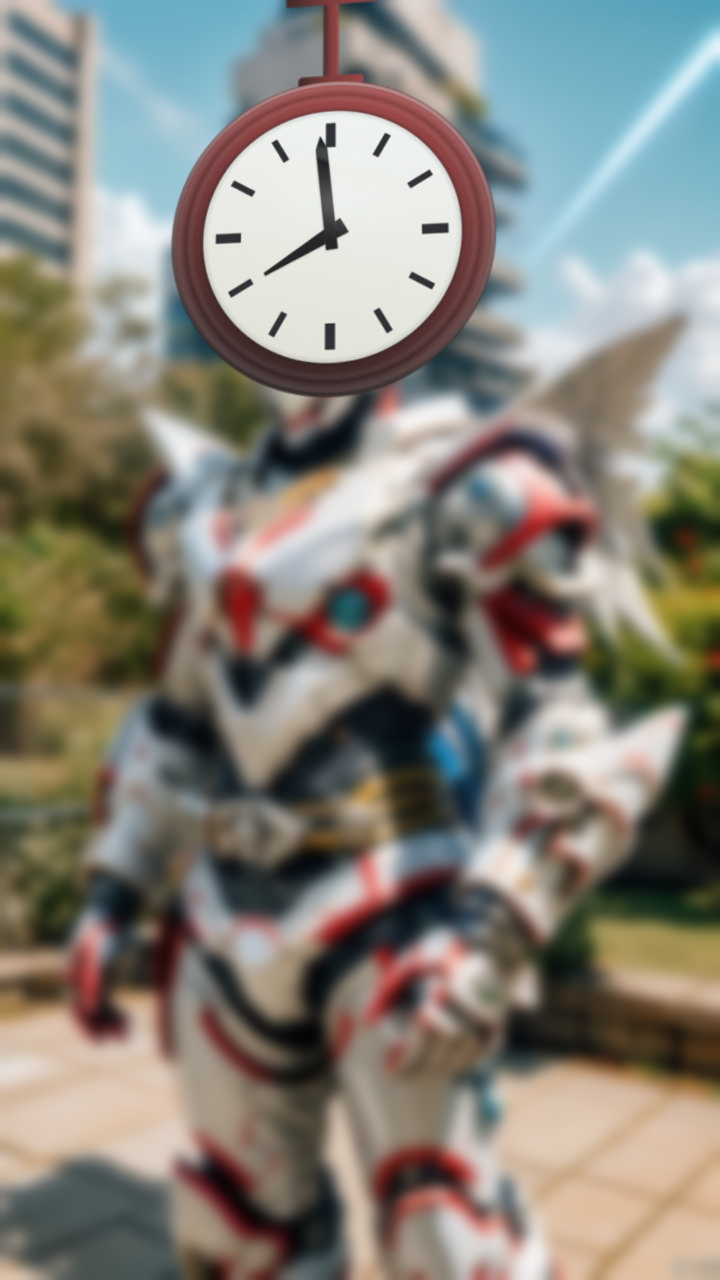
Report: 7:59
